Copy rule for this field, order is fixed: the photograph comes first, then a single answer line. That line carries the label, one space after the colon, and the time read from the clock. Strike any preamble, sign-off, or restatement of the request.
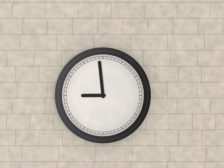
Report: 8:59
